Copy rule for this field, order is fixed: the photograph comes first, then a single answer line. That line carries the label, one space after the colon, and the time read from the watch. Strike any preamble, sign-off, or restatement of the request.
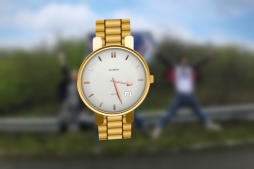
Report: 3:27
